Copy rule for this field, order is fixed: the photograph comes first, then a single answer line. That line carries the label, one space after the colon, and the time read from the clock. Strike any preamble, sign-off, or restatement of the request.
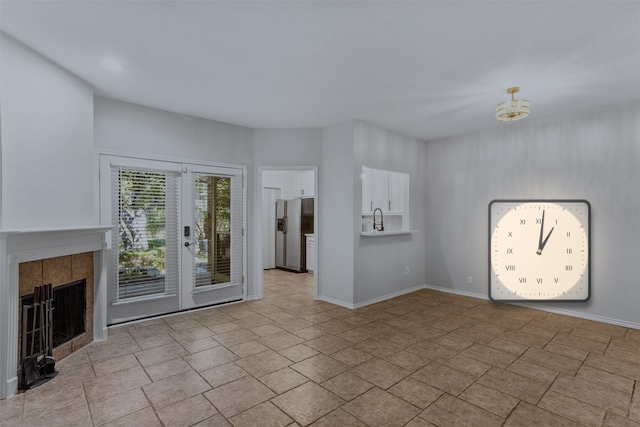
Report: 1:01
